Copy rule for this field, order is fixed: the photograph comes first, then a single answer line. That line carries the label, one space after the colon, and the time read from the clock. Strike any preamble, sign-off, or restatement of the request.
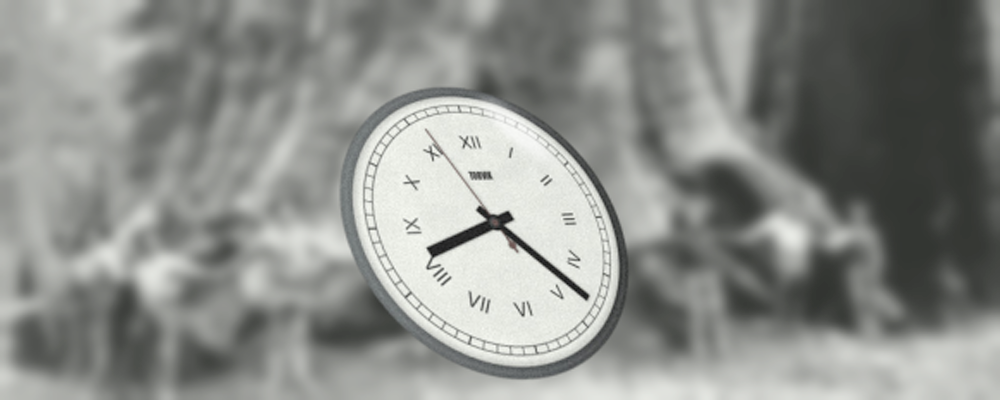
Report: 8:22:56
